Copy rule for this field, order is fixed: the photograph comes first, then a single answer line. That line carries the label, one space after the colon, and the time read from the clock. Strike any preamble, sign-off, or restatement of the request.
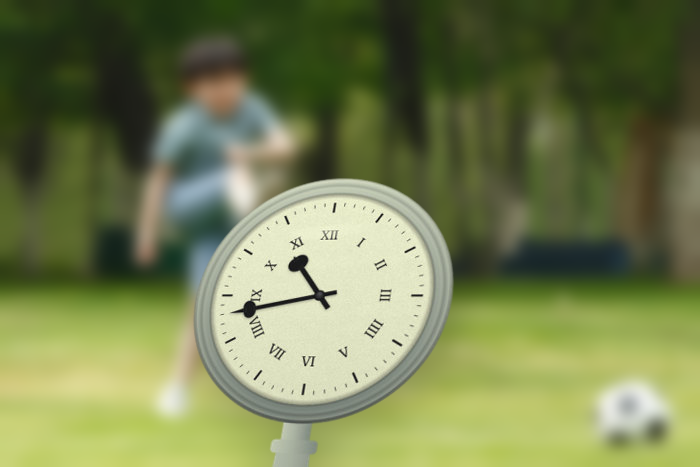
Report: 10:43
